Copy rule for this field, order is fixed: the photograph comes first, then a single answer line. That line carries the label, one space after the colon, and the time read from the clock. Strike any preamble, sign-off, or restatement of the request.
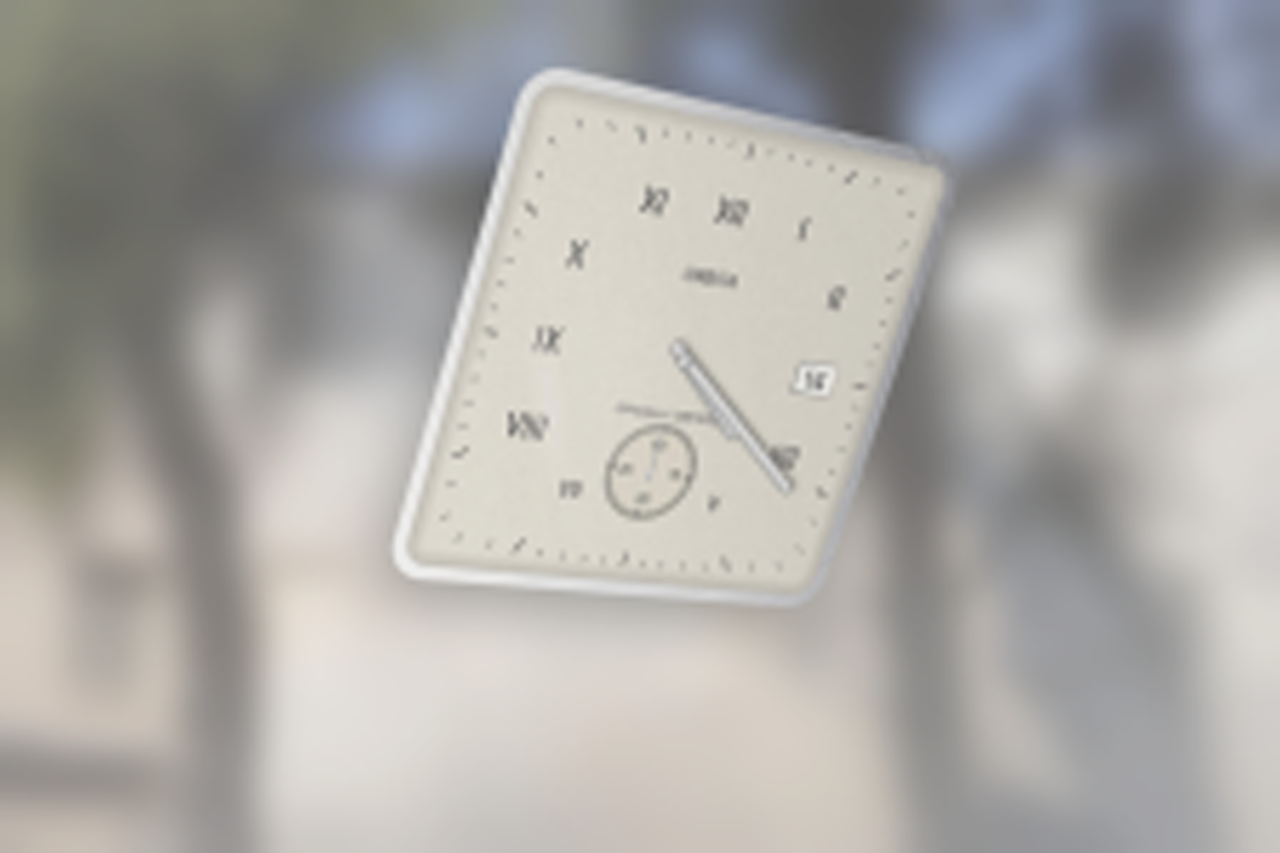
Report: 4:21
